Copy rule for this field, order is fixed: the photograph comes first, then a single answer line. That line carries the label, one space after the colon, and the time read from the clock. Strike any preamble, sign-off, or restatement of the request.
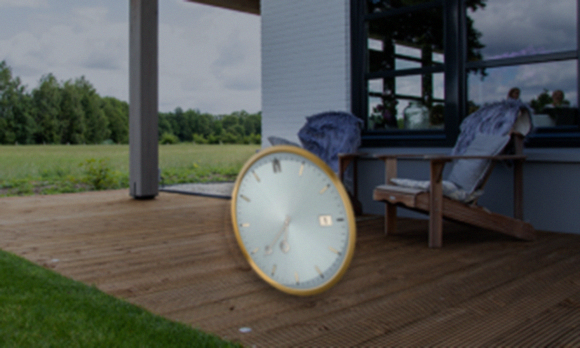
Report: 6:38
